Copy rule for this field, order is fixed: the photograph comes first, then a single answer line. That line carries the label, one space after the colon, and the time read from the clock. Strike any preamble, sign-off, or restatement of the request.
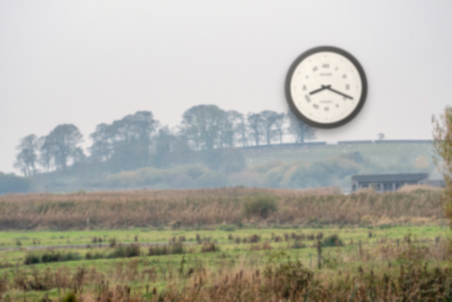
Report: 8:19
